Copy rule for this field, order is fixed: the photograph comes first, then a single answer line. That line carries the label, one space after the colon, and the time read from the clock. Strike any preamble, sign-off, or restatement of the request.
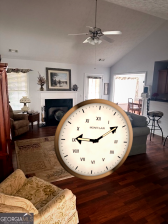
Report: 9:09
